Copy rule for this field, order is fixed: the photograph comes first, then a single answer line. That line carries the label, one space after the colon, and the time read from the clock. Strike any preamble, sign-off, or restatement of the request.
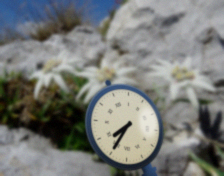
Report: 8:40
